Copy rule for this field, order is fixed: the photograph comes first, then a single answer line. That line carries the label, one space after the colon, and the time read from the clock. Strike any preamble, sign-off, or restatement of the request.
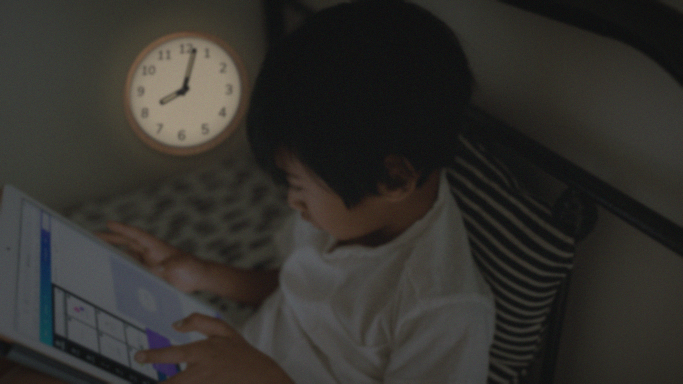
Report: 8:02
